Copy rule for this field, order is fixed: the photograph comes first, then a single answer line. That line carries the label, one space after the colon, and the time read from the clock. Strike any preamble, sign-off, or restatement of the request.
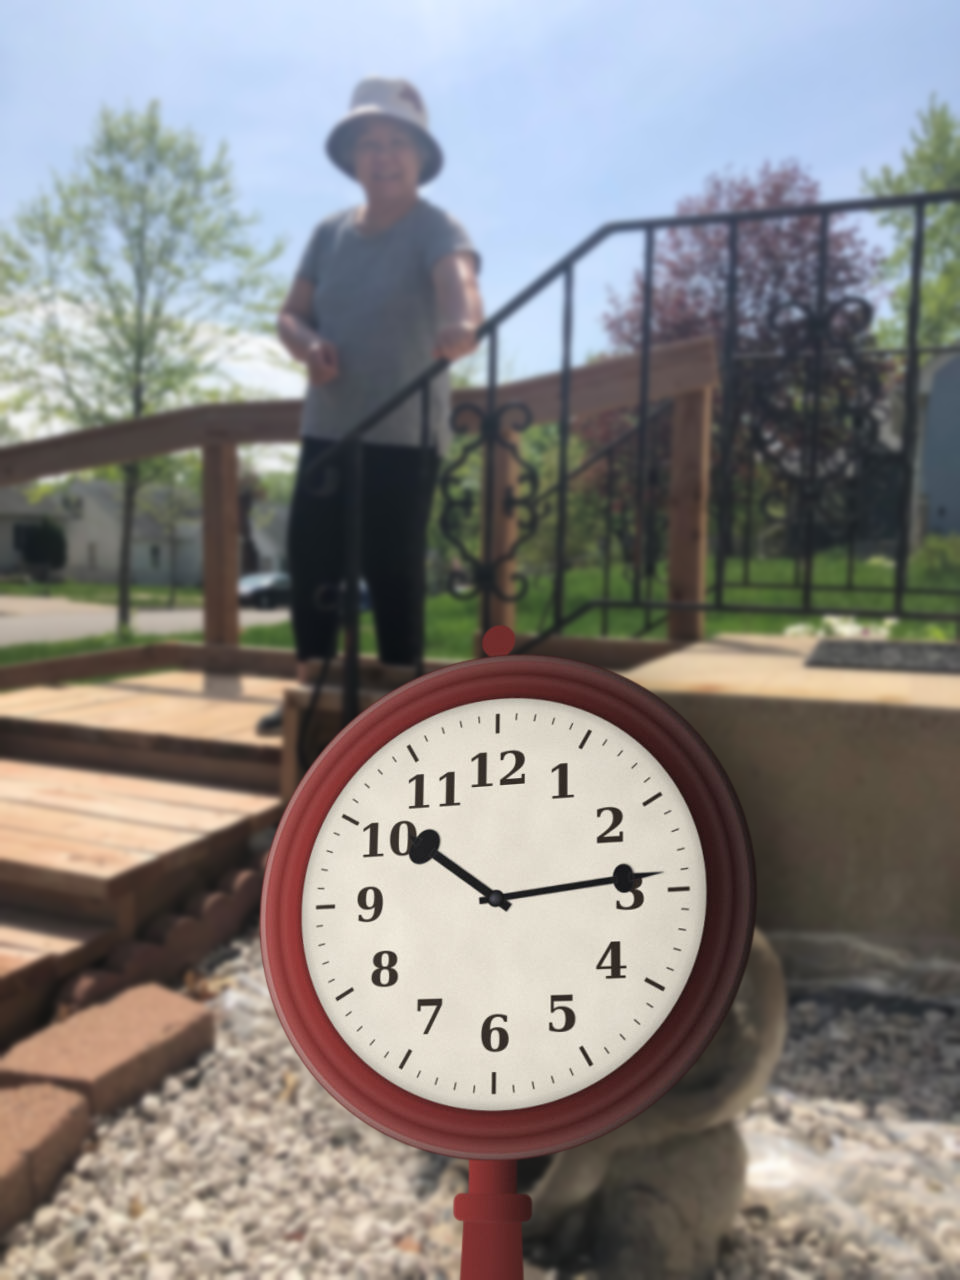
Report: 10:14
